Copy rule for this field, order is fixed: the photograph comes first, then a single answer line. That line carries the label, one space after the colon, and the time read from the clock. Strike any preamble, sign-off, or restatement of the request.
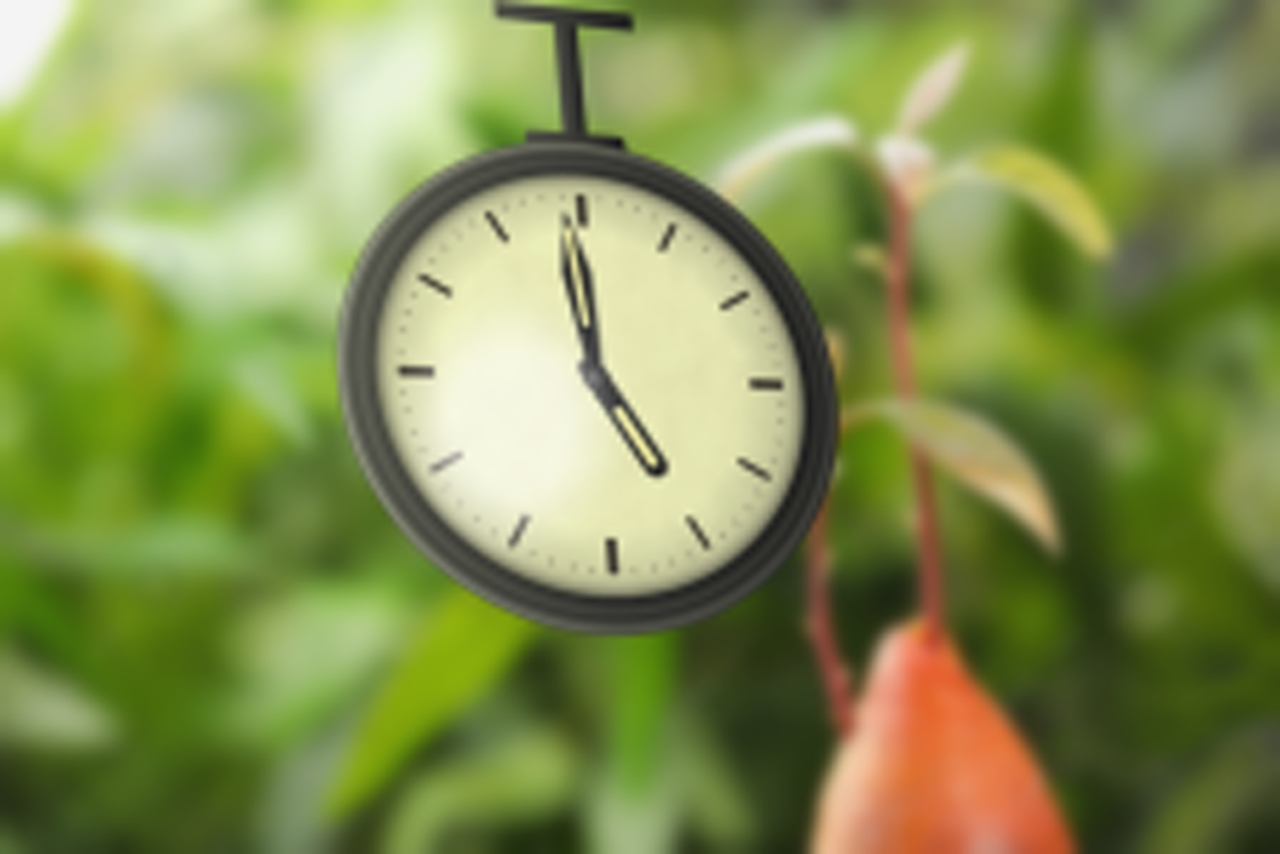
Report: 4:59
